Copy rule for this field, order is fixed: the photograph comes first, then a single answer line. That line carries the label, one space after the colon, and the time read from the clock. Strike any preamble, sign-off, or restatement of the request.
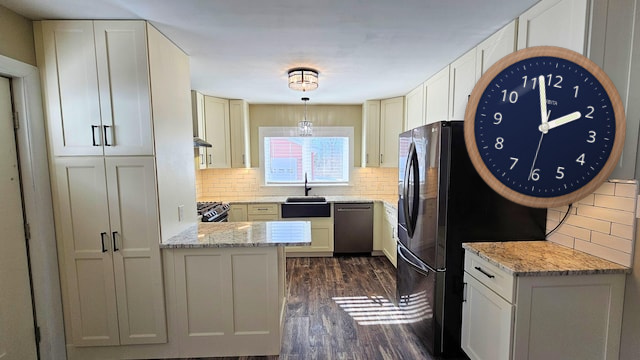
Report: 1:57:31
